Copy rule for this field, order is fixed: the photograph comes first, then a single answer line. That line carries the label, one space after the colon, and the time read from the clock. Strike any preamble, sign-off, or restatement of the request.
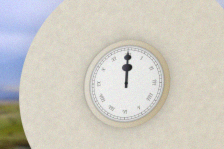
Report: 12:00
